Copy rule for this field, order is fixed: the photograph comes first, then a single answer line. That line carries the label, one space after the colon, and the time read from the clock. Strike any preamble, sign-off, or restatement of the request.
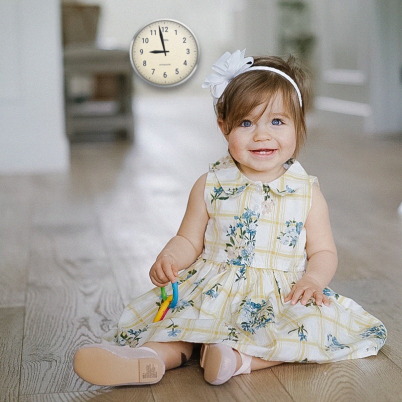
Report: 8:58
